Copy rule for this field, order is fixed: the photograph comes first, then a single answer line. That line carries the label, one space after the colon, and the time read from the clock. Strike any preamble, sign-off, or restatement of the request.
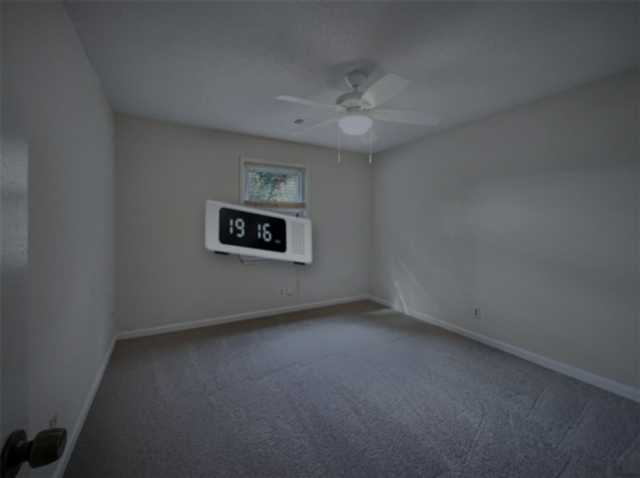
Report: 19:16
